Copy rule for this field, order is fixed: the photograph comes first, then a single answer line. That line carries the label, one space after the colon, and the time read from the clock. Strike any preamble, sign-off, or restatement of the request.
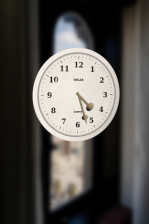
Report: 4:27
